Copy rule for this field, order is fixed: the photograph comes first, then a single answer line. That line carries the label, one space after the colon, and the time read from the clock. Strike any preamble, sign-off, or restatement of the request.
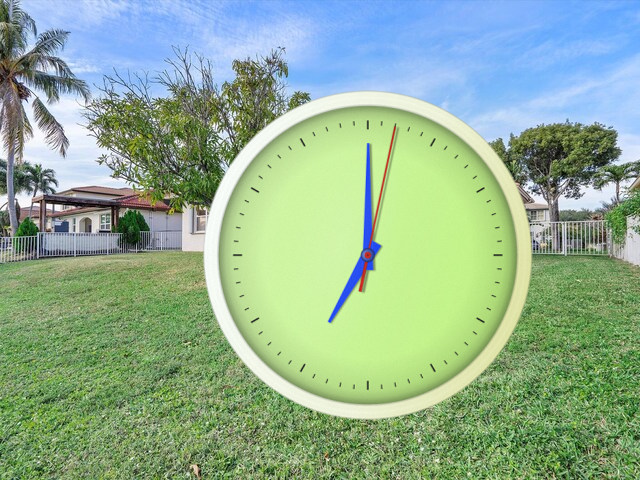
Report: 7:00:02
